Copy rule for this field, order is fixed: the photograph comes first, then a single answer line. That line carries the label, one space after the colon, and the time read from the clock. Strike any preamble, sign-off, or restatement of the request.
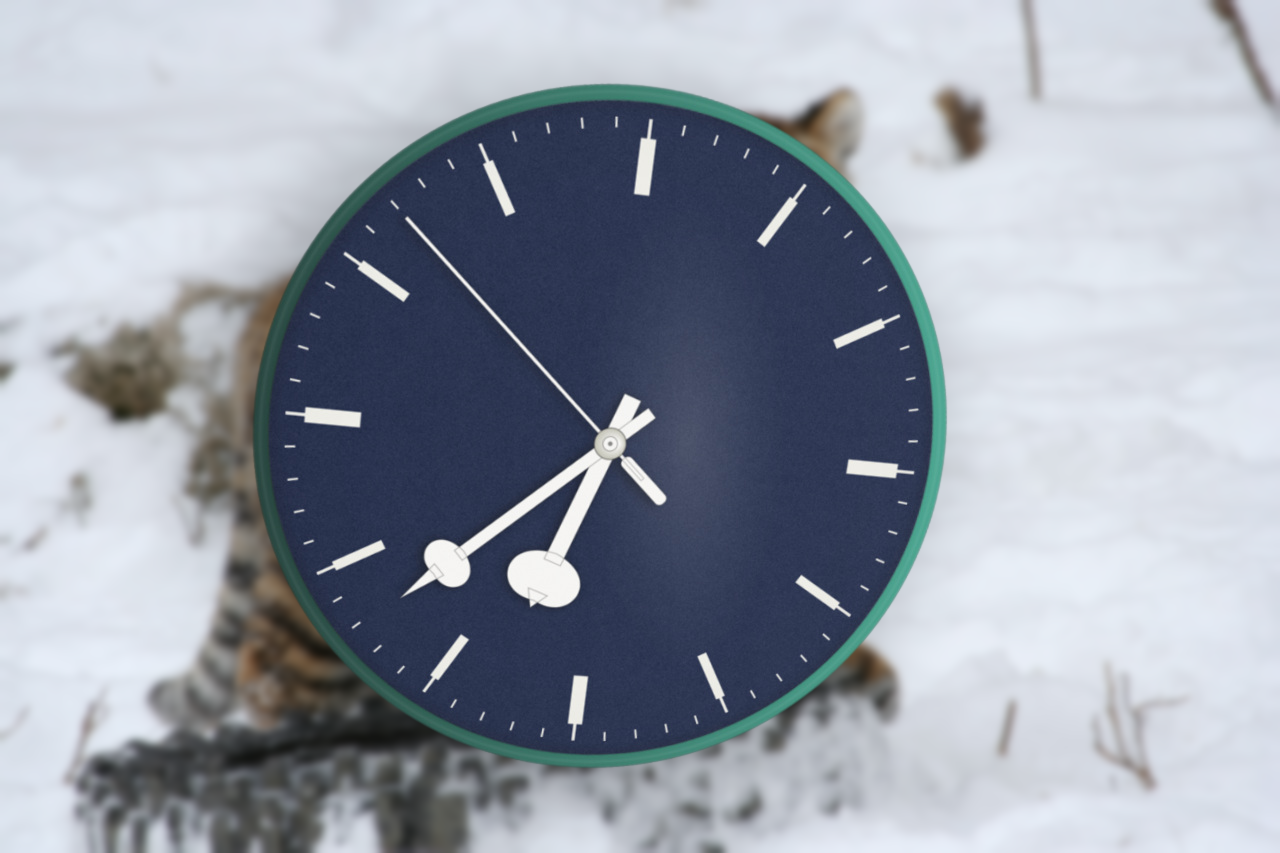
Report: 6:37:52
